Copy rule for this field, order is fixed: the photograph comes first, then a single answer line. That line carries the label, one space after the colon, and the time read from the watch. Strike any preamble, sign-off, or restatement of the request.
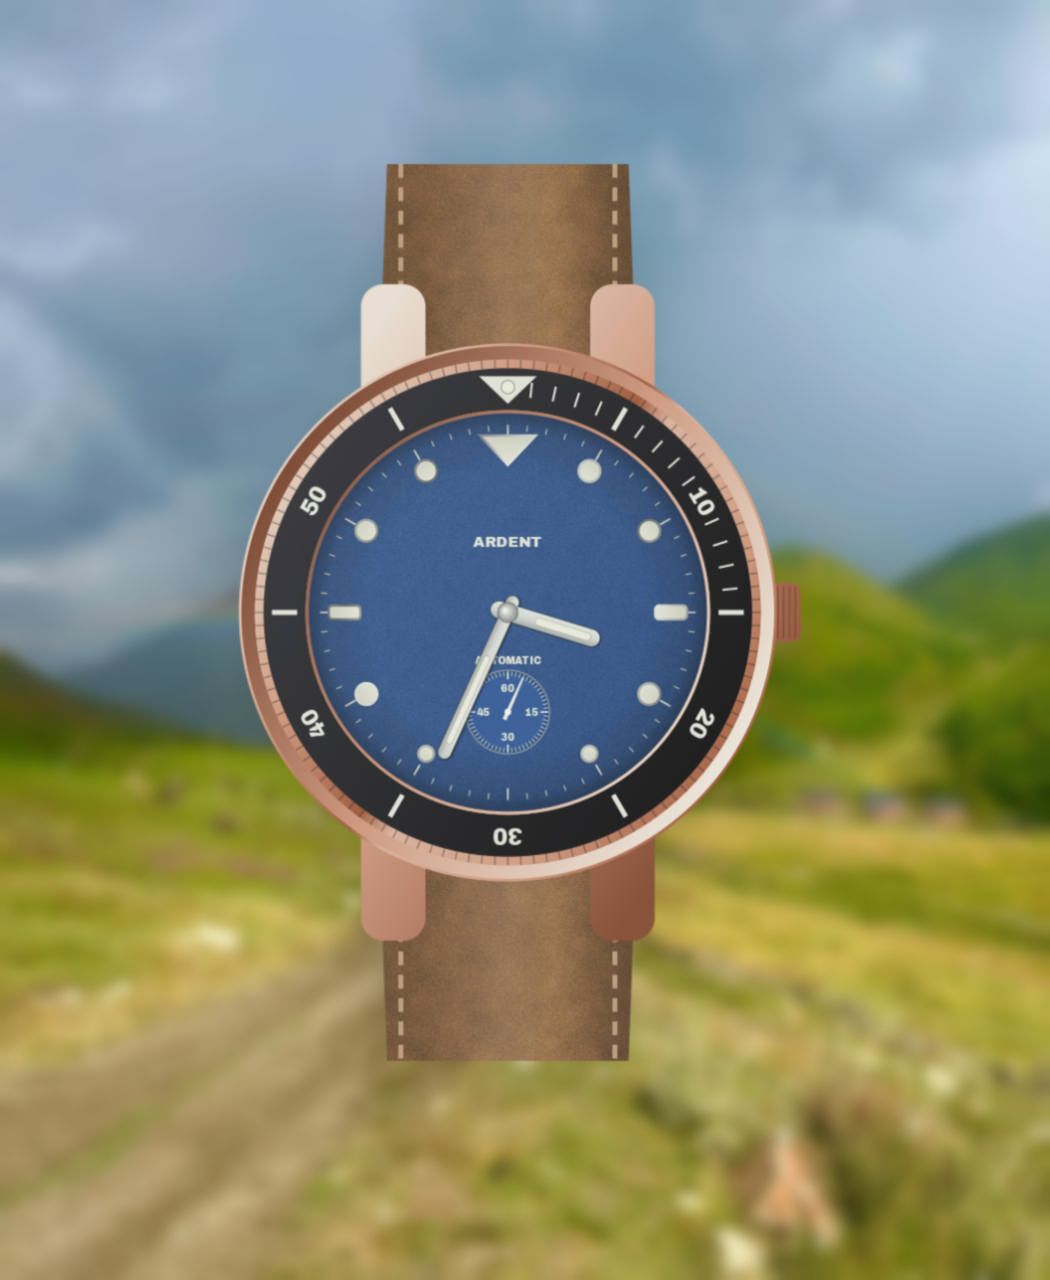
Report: 3:34:04
